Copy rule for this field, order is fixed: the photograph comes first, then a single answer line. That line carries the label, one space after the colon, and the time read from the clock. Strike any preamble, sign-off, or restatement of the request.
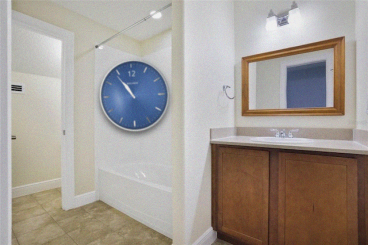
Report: 10:54
